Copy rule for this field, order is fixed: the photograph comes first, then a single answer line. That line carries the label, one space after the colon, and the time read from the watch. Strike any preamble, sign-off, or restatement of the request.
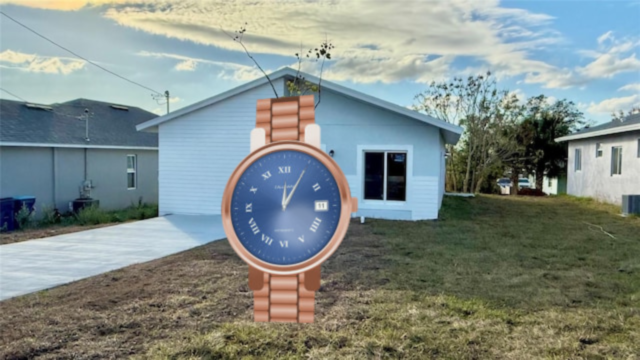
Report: 12:05
